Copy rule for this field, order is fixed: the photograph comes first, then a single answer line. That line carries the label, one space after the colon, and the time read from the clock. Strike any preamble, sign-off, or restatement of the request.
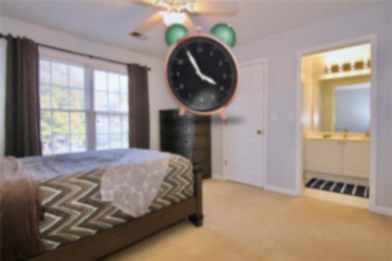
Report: 3:55
